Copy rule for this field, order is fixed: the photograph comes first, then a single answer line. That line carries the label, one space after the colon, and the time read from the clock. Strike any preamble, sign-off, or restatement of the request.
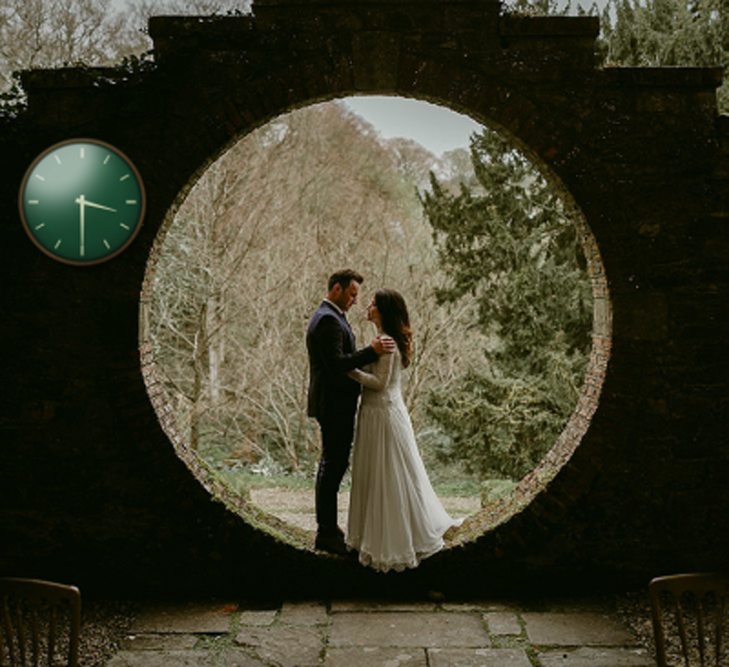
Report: 3:30
